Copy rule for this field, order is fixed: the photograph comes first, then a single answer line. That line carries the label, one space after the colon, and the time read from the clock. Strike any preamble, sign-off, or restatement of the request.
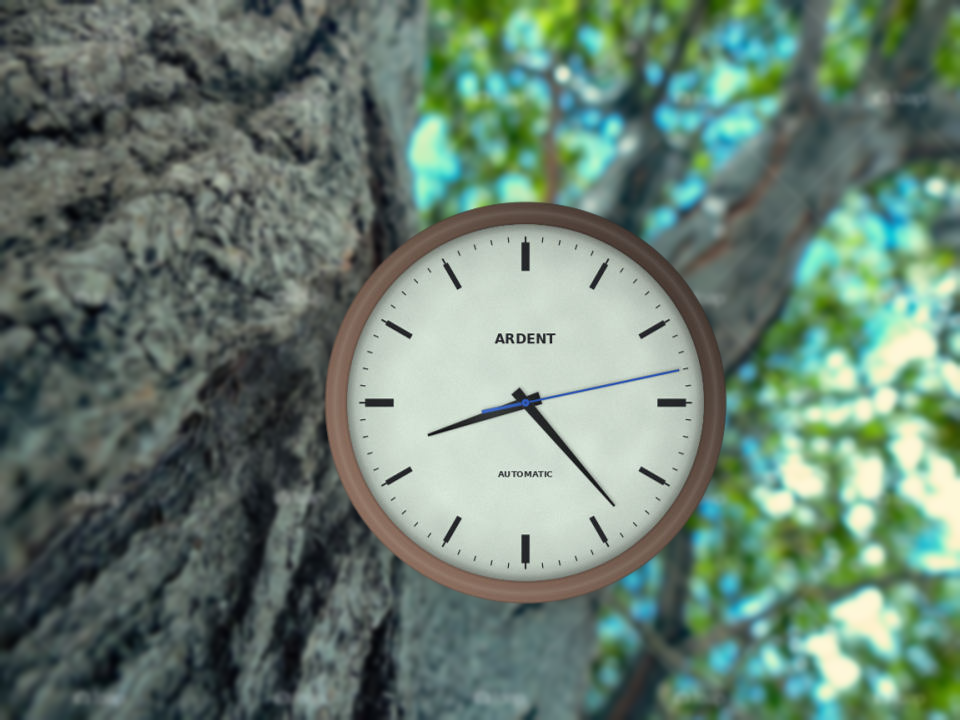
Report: 8:23:13
